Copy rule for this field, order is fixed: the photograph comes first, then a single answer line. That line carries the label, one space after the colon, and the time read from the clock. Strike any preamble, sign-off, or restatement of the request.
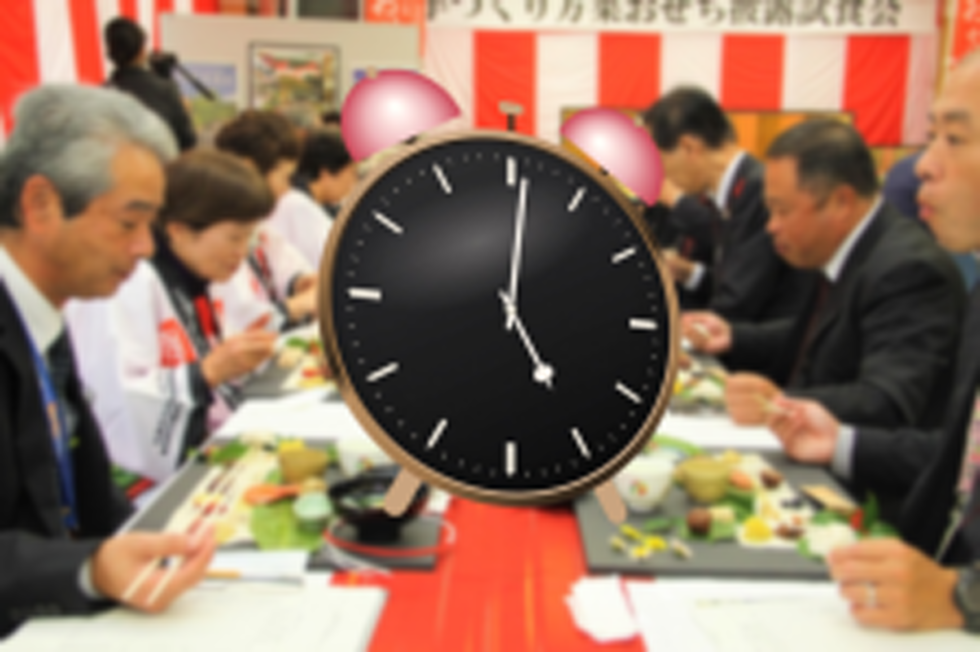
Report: 5:01
